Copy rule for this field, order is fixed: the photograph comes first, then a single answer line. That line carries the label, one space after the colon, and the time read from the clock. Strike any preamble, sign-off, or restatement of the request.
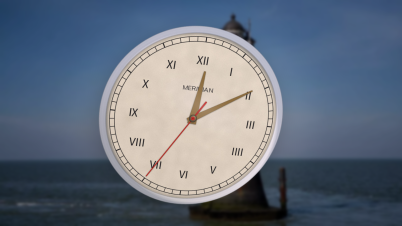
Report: 12:09:35
